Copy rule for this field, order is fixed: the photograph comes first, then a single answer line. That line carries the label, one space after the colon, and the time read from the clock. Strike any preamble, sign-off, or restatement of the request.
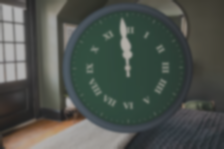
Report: 11:59
